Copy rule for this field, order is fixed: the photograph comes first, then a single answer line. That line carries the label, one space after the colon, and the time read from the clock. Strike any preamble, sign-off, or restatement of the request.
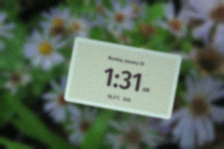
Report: 1:31
